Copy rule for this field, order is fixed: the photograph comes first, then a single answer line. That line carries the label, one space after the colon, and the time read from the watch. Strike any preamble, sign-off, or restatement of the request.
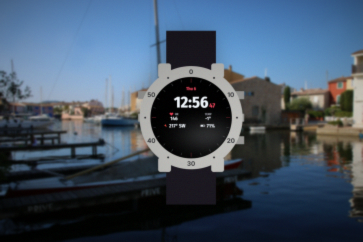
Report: 12:56
